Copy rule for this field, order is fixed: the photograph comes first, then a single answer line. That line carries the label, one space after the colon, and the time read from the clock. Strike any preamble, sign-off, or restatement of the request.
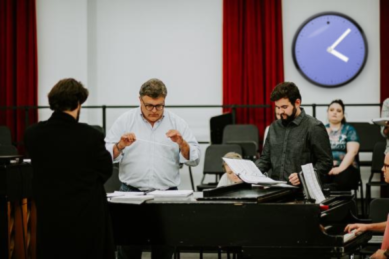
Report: 4:08
